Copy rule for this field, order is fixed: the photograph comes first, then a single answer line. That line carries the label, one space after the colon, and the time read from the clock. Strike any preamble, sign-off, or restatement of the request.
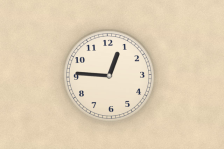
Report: 12:46
